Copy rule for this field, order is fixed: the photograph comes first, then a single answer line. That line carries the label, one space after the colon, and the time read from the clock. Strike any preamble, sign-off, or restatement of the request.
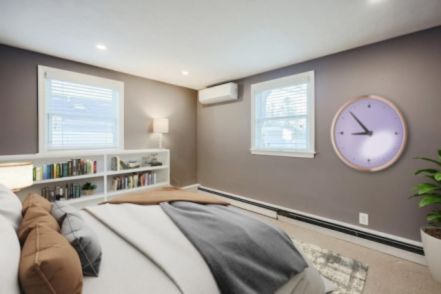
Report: 8:53
